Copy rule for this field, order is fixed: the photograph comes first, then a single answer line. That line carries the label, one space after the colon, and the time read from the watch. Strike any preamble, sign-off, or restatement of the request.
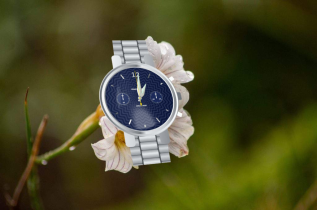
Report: 1:01
